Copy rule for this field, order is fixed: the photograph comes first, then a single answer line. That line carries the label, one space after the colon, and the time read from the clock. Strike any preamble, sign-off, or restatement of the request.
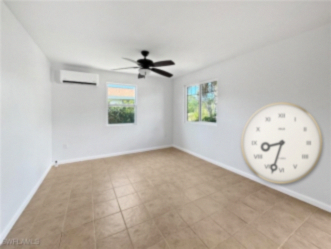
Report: 8:33
